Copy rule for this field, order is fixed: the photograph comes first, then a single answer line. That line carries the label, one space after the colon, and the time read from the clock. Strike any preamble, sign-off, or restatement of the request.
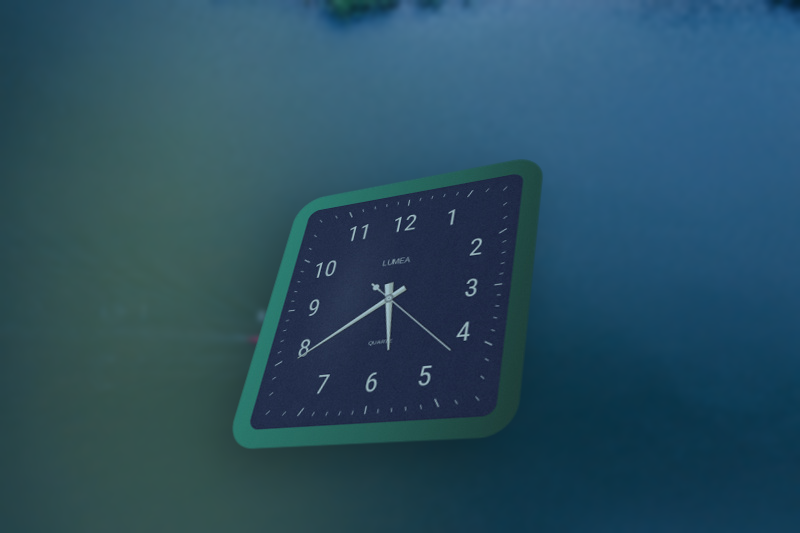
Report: 5:39:22
